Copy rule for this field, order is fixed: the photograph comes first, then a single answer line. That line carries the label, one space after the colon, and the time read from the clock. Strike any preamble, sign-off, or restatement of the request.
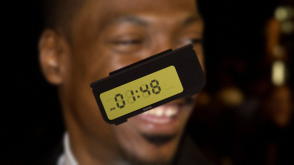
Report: 1:48
